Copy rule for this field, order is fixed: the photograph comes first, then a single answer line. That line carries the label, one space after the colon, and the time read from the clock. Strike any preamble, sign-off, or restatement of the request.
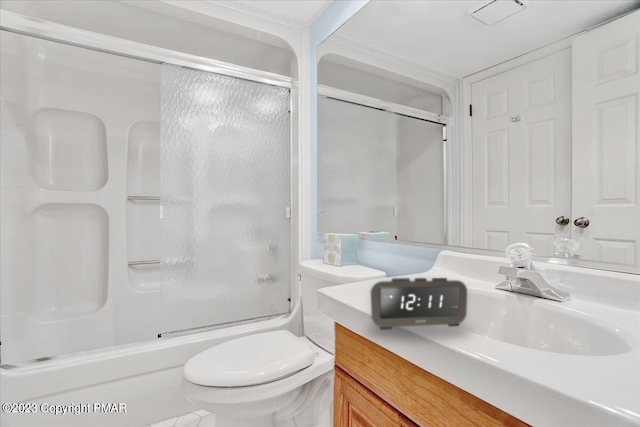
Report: 12:11
